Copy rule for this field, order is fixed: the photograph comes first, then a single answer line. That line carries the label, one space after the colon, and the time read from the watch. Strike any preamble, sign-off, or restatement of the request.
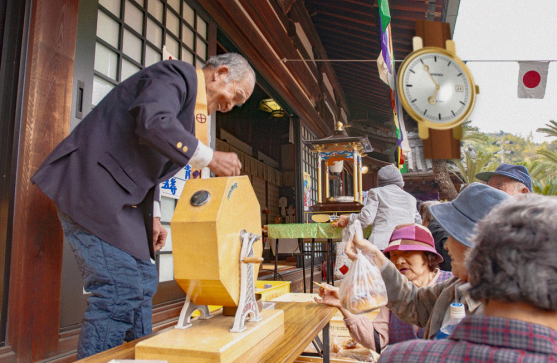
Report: 6:55
